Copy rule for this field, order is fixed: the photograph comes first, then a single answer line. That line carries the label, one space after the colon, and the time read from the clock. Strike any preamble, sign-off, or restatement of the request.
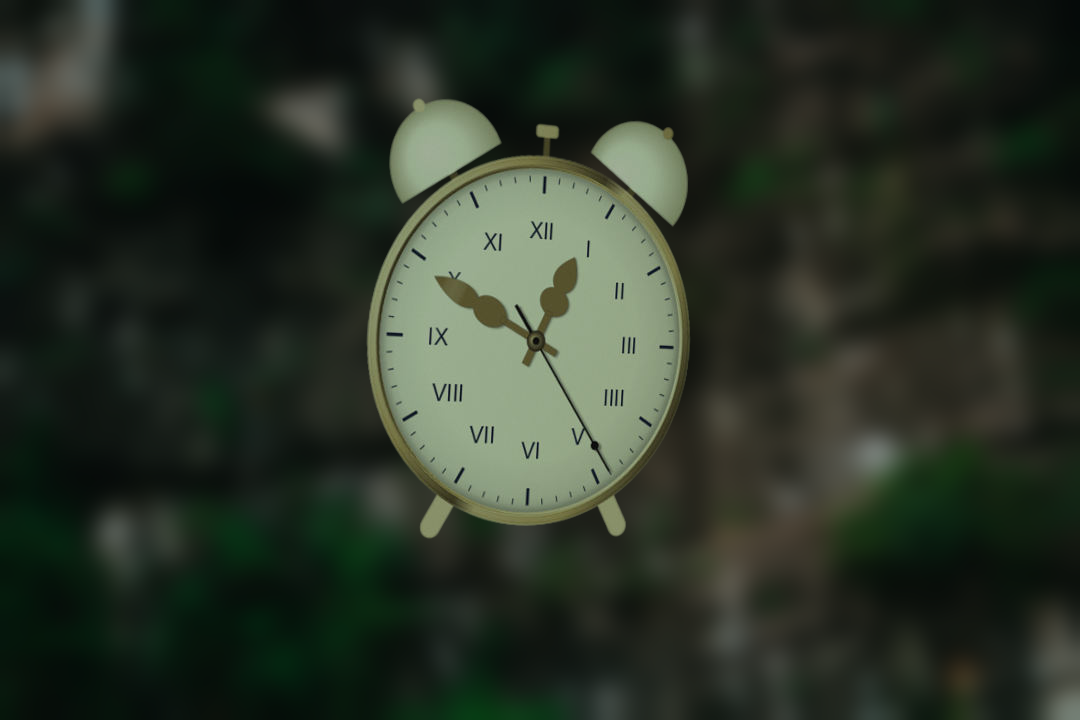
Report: 12:49:24
